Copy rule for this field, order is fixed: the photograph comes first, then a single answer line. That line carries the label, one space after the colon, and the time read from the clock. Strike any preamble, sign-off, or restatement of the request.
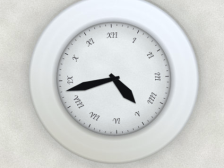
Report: 4:43
